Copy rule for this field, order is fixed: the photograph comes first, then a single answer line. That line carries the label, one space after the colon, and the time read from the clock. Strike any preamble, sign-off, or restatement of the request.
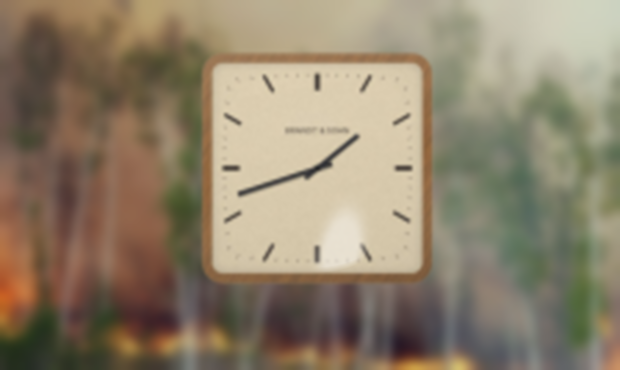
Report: 1:42
